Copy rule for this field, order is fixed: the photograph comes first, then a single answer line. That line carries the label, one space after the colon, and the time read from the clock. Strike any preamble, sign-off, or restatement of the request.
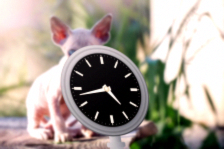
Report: 4:43
